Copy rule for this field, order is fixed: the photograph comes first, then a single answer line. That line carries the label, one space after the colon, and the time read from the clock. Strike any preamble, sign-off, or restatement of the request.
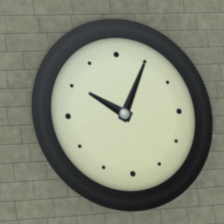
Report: 10:05
